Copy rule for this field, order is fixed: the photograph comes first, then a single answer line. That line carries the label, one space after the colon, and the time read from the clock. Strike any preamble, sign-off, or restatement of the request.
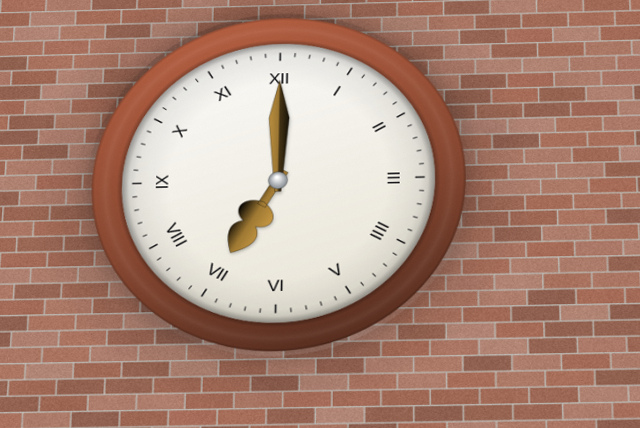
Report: 7:00
